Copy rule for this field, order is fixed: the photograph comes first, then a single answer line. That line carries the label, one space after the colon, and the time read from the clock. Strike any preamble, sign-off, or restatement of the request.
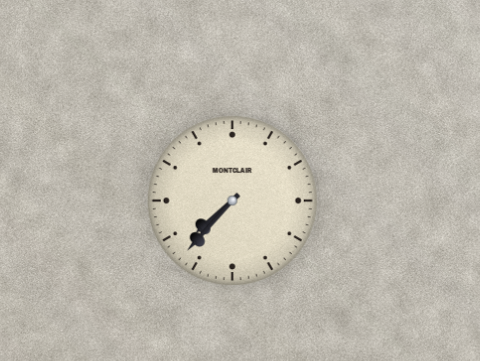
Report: 7:37
